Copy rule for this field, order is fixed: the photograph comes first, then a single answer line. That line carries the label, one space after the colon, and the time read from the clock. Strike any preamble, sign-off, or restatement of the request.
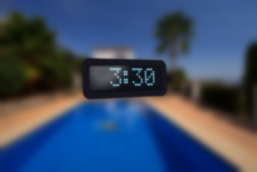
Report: 3:30
